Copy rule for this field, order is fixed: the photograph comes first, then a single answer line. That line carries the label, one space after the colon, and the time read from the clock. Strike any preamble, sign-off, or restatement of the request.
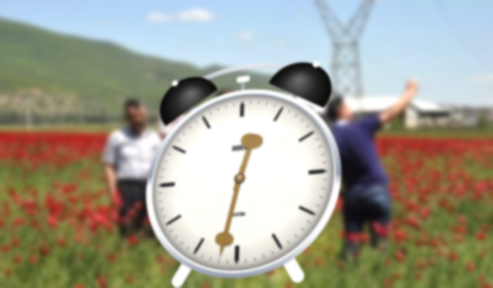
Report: 12:32
